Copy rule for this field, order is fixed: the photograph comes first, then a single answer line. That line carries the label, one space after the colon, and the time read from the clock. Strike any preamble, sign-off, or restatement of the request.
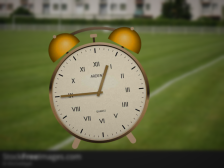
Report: 12:45
